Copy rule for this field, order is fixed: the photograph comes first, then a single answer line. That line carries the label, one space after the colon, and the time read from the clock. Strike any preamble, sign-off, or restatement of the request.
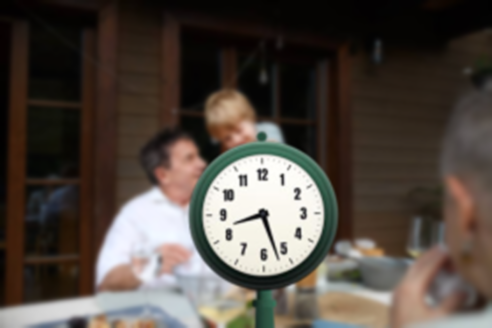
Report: 8:27
